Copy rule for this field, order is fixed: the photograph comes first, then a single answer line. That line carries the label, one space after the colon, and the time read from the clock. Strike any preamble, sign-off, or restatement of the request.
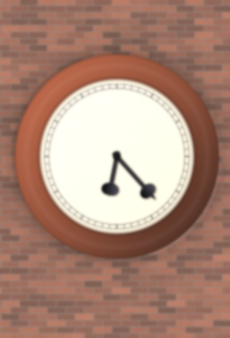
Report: 6:23
